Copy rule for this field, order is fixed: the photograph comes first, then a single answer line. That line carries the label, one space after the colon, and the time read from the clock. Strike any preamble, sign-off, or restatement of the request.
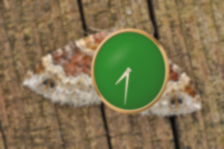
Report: 7:31
